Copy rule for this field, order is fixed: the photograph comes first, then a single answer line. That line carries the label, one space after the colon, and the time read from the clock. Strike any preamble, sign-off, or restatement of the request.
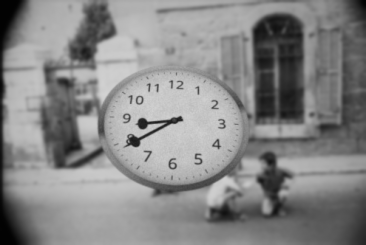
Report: 8:39
